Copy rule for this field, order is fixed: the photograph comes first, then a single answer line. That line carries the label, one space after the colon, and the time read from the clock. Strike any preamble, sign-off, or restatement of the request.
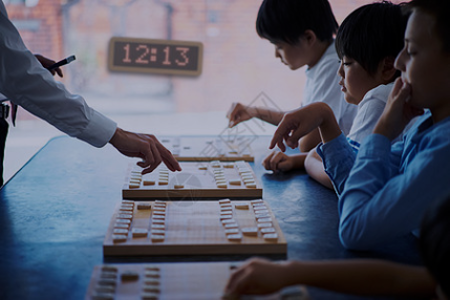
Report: 12:13
